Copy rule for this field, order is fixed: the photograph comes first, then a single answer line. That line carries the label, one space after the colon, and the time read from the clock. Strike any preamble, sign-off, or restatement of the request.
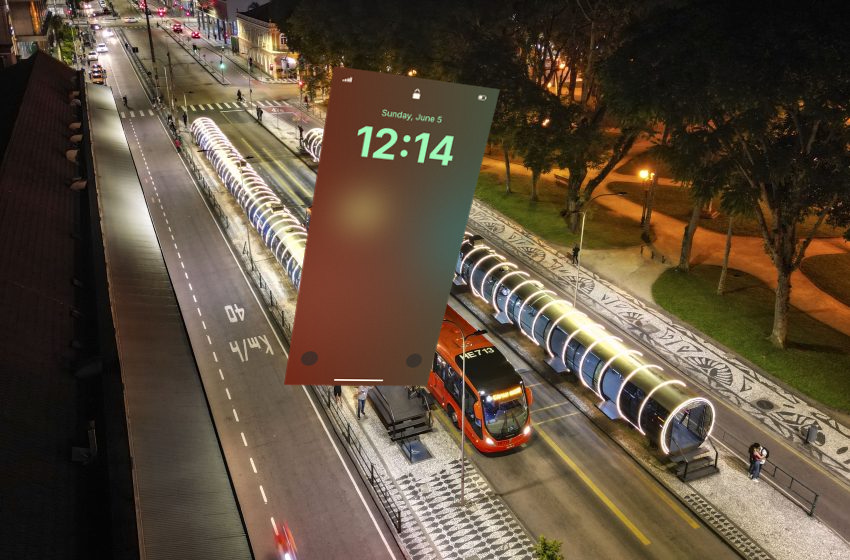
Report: 12:14
